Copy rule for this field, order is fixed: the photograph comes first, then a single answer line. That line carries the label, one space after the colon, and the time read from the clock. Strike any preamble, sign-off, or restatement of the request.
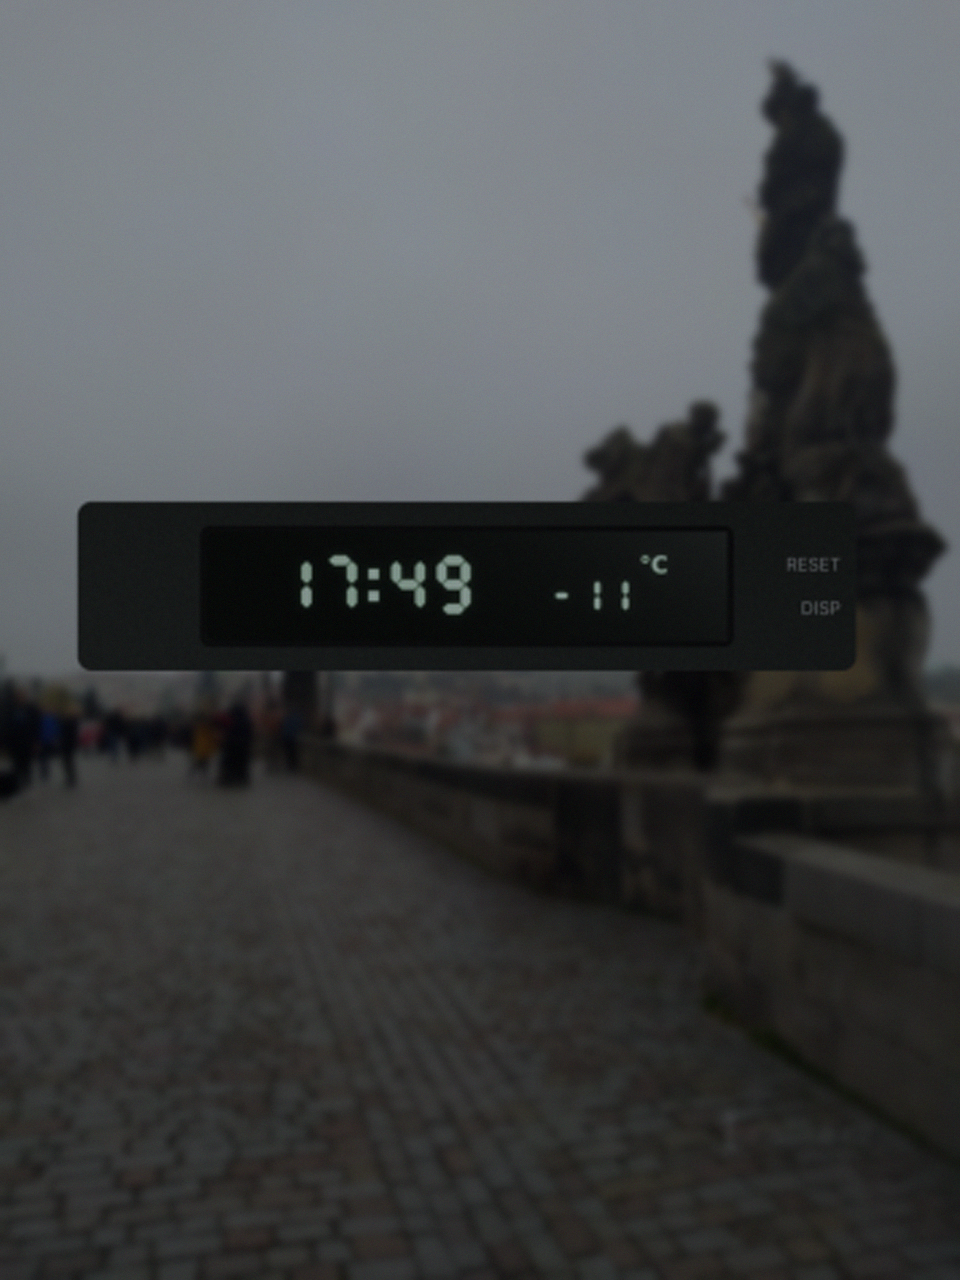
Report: 17:49
